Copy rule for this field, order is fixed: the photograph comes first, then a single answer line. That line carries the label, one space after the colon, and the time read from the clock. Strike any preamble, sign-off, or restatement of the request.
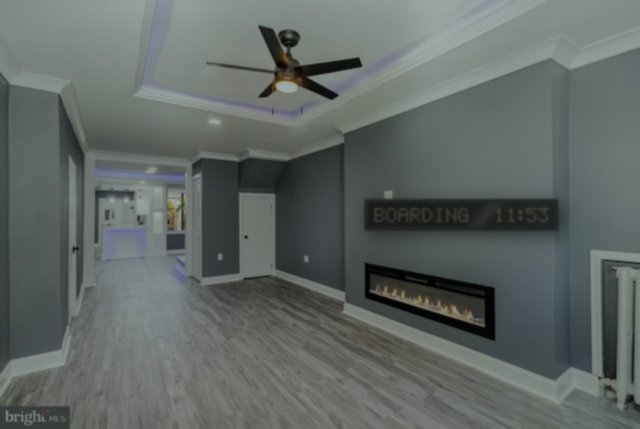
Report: 11:53
